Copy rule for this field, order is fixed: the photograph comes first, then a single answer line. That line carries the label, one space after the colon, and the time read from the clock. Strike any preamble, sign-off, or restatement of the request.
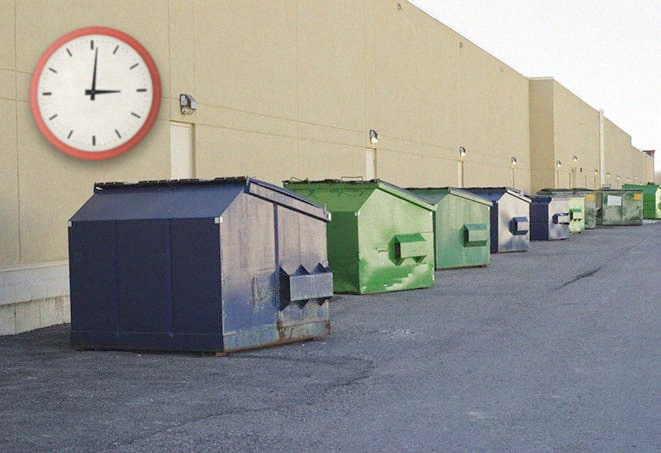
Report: 3:01
